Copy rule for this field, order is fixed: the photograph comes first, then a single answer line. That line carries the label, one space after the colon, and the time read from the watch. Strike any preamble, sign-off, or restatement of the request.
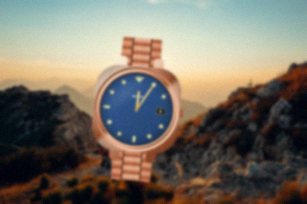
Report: 12:05
